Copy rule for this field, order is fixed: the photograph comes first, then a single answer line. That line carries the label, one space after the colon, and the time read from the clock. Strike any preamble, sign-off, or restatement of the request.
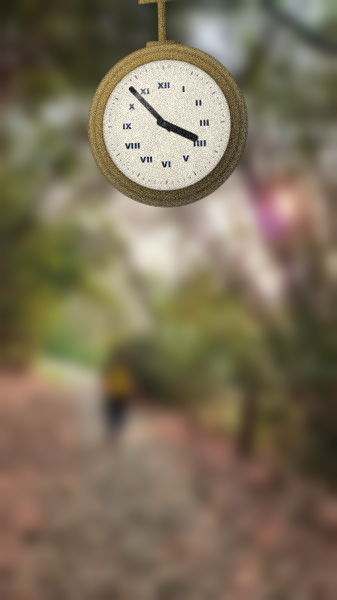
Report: 3:53
